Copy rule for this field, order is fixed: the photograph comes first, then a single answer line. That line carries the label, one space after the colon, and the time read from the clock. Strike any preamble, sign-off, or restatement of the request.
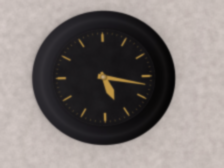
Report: 5:17
